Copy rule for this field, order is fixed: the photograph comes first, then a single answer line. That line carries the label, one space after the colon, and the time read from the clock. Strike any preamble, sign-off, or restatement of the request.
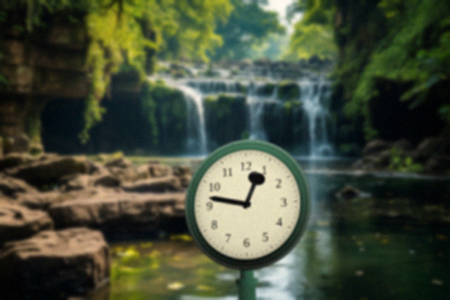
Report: 12:47
